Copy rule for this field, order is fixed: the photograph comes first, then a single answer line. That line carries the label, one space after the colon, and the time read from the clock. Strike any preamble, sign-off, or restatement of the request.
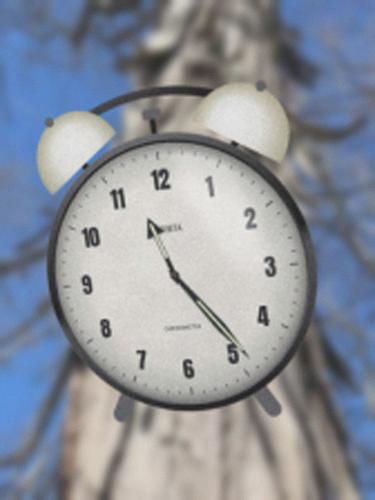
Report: 11:24
